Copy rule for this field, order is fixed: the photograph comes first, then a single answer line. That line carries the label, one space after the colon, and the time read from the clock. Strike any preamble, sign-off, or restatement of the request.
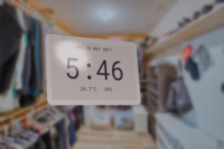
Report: 5:46
